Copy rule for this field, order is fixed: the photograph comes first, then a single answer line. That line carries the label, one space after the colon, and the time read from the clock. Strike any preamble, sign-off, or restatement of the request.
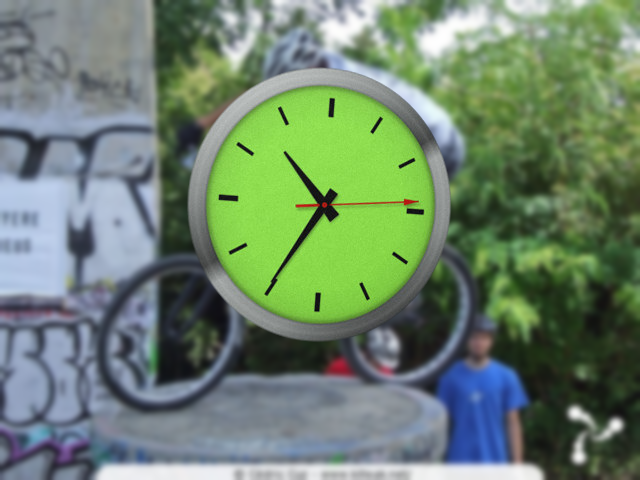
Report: 10:35:14
